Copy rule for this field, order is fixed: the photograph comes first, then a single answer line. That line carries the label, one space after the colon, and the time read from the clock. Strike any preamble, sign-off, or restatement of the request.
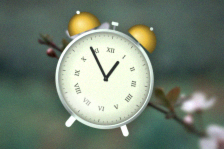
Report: 12:54
